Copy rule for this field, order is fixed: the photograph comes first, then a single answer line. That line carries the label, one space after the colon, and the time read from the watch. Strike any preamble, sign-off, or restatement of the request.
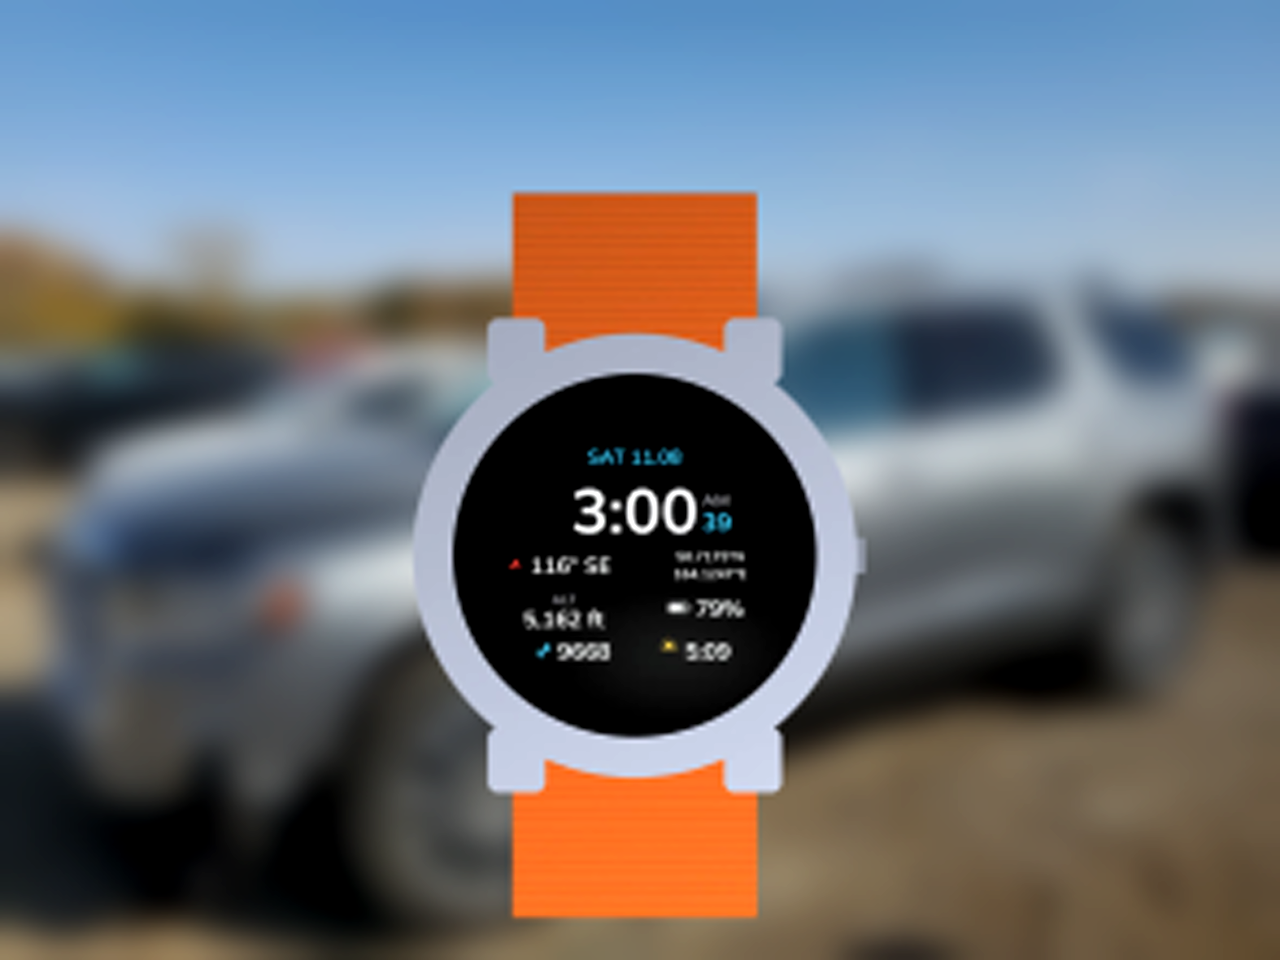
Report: 3:00
